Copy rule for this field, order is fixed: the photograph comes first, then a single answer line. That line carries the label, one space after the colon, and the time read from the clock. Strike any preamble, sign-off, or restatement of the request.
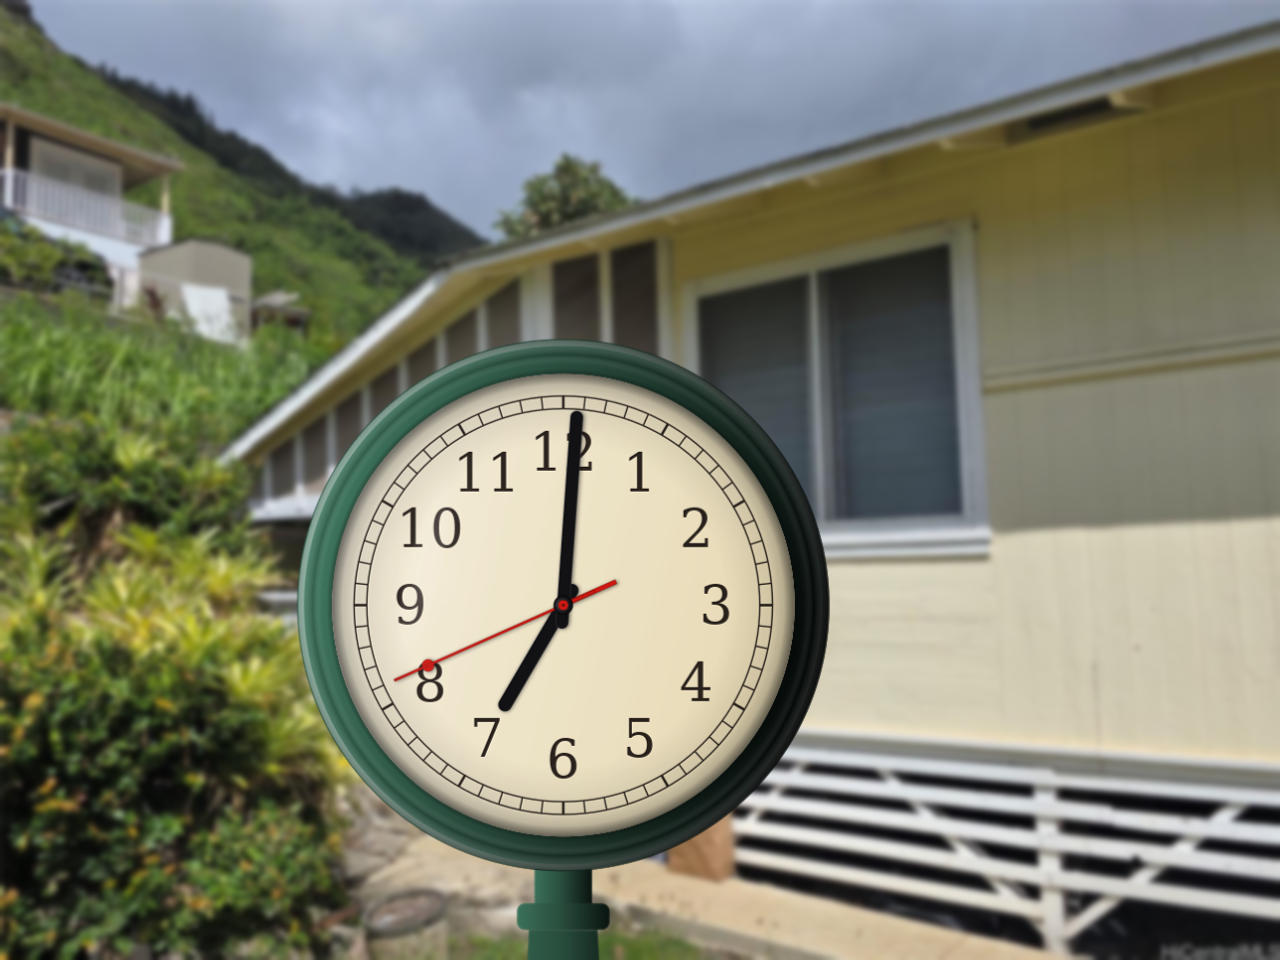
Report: 7:00:41
